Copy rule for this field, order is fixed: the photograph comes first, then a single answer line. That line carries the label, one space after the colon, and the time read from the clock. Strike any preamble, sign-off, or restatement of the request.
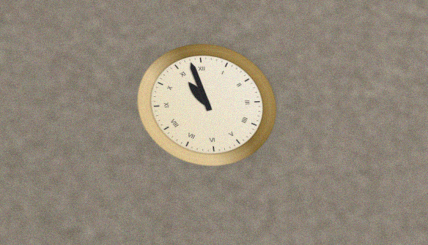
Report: 10:58
